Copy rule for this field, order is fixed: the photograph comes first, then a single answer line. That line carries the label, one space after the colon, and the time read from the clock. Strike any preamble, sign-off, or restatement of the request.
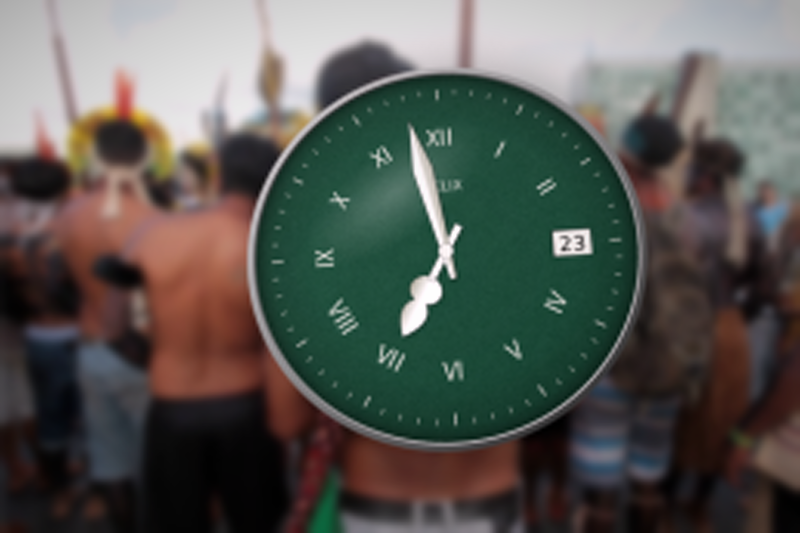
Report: 6:58
